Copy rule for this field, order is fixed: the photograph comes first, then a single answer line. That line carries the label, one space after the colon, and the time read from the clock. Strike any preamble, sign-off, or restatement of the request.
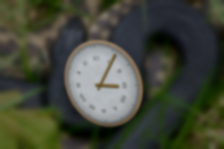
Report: 3:06
